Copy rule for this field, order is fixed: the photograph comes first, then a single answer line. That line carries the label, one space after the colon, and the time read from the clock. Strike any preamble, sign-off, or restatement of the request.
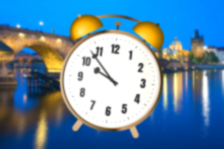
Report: 9:53
